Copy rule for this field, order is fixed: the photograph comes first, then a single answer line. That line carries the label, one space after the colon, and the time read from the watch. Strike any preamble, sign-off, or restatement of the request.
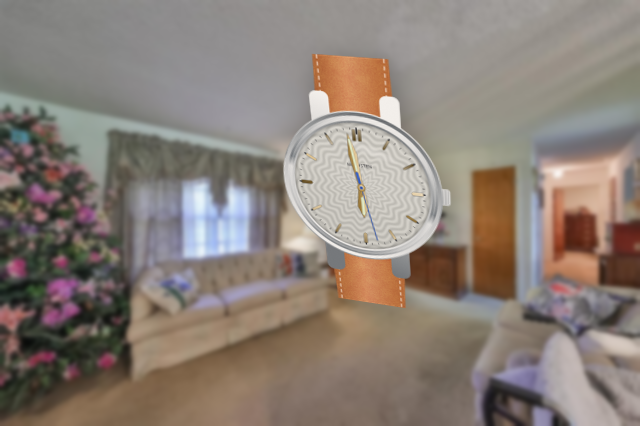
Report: 5:58:28
